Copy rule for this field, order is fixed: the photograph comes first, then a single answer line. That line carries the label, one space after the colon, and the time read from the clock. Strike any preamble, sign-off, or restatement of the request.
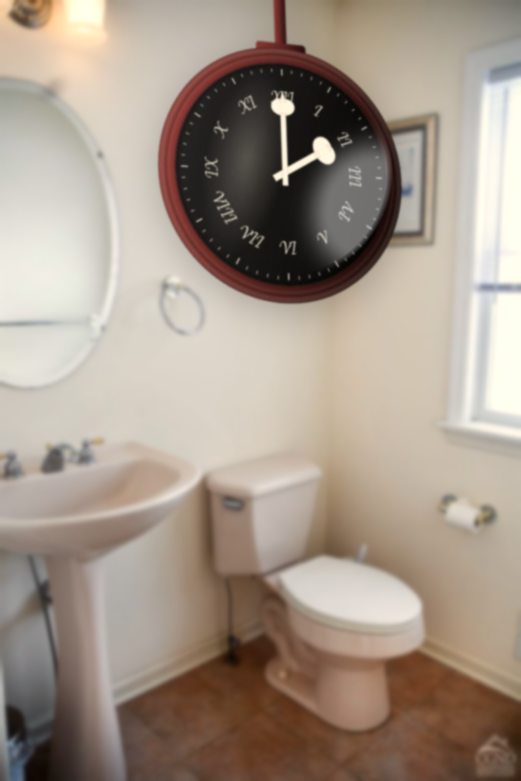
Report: 2:00
